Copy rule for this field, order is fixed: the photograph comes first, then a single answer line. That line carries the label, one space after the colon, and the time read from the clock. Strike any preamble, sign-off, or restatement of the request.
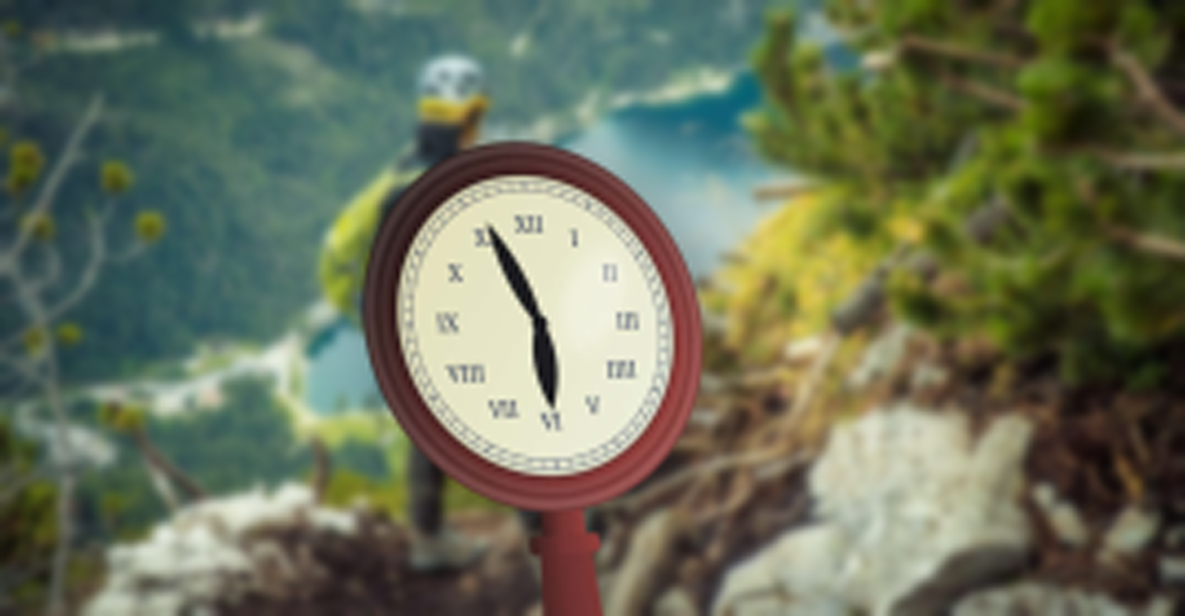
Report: 5:56
